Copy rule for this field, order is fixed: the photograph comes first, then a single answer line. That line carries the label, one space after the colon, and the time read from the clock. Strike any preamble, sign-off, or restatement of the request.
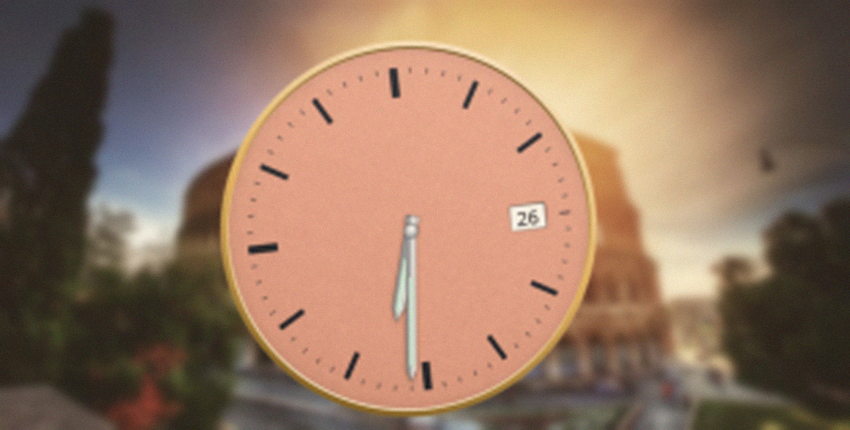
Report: 6:31
